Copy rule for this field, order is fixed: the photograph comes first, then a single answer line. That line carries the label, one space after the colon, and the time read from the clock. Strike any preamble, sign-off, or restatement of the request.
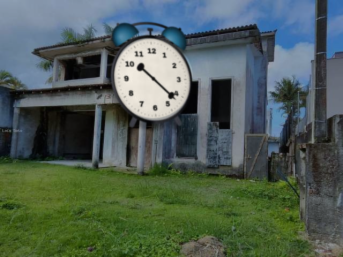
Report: 10:22
